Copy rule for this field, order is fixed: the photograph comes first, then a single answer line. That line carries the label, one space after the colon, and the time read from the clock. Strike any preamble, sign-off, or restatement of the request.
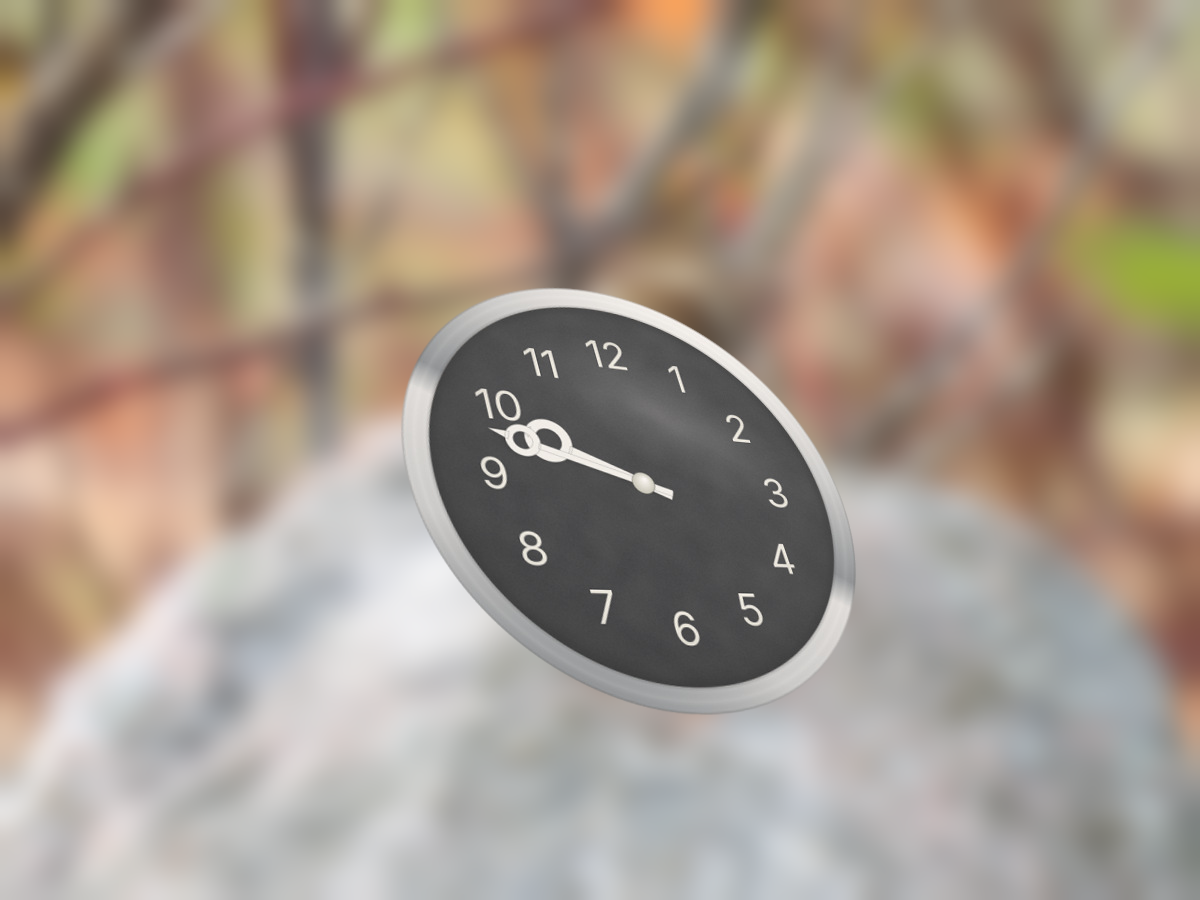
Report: 9:48
